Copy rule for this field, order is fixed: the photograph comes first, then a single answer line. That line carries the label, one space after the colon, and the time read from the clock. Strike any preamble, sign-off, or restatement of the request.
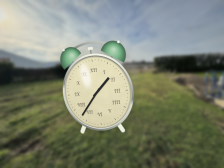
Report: 1:37
